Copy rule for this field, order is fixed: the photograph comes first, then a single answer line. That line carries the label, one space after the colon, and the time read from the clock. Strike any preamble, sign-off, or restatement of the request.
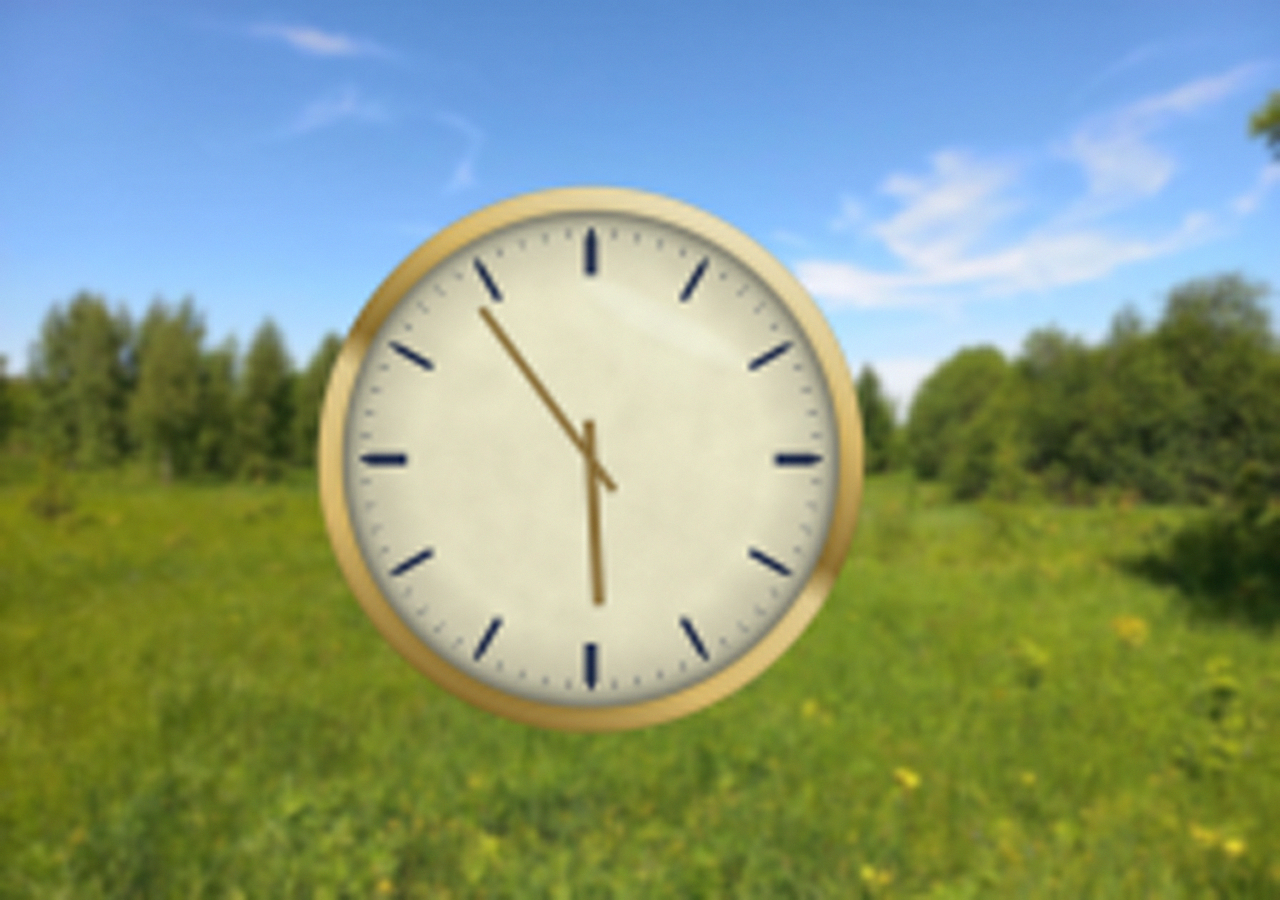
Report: 5:54
